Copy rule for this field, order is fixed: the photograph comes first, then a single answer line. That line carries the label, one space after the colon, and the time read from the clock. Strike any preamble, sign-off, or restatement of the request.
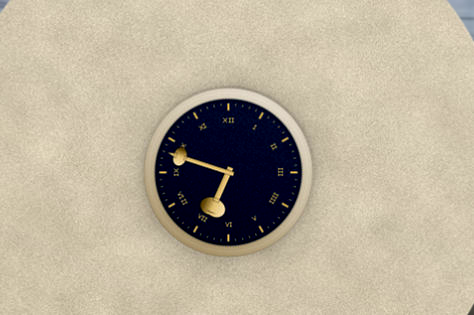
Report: 6:48
